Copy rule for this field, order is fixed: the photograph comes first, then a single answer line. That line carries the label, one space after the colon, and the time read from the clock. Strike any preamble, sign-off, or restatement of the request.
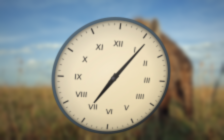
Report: 7:06
